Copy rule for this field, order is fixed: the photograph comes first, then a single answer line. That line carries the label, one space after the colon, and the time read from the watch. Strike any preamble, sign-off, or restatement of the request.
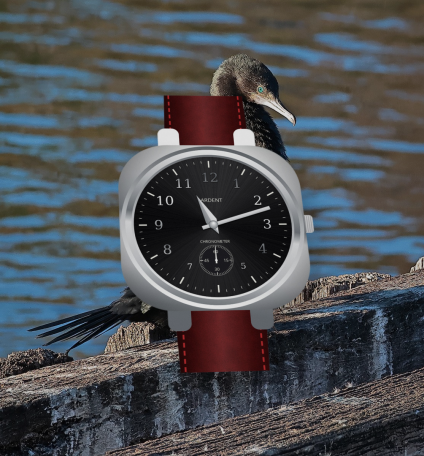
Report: 11:12
